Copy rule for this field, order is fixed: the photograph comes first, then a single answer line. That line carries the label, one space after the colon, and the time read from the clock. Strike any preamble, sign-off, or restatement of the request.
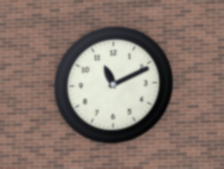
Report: 11:11
